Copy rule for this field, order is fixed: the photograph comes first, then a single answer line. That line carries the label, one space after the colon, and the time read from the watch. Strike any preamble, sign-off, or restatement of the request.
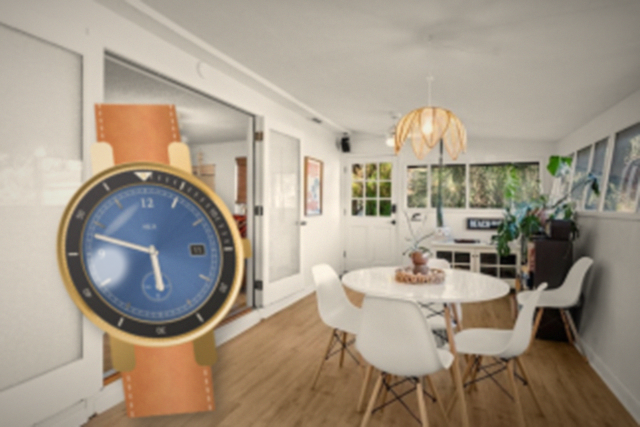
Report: 5:48
